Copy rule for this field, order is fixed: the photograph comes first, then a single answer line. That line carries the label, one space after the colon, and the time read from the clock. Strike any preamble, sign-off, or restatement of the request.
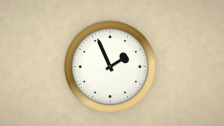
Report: 1:56
